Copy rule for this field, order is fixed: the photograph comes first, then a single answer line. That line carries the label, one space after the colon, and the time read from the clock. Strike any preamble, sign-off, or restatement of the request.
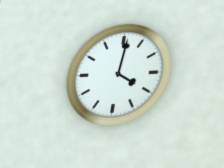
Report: 4:01
